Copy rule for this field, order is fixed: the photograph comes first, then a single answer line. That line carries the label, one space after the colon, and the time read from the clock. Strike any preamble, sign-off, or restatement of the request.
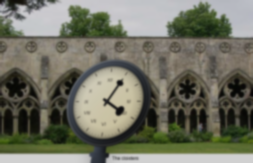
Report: 4:05
